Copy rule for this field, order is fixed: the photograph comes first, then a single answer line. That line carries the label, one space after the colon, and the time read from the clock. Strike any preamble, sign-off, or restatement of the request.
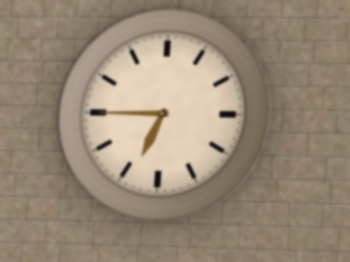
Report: 6:45
